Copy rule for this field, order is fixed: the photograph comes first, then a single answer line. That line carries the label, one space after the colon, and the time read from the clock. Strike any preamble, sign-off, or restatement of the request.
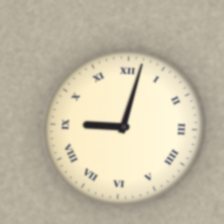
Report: 9:02
